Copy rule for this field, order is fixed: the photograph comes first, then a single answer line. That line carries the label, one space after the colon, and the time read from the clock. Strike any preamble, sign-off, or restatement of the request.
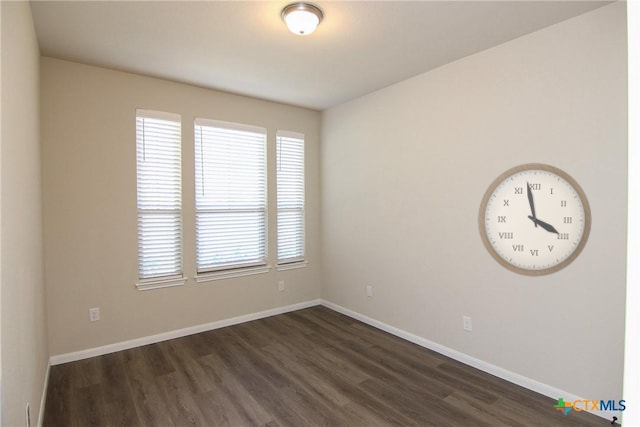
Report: 3:58
